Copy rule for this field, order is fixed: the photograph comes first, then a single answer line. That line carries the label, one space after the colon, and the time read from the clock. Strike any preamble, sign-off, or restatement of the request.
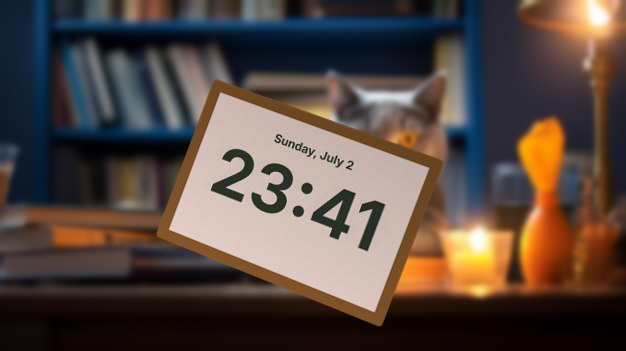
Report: 23:41
